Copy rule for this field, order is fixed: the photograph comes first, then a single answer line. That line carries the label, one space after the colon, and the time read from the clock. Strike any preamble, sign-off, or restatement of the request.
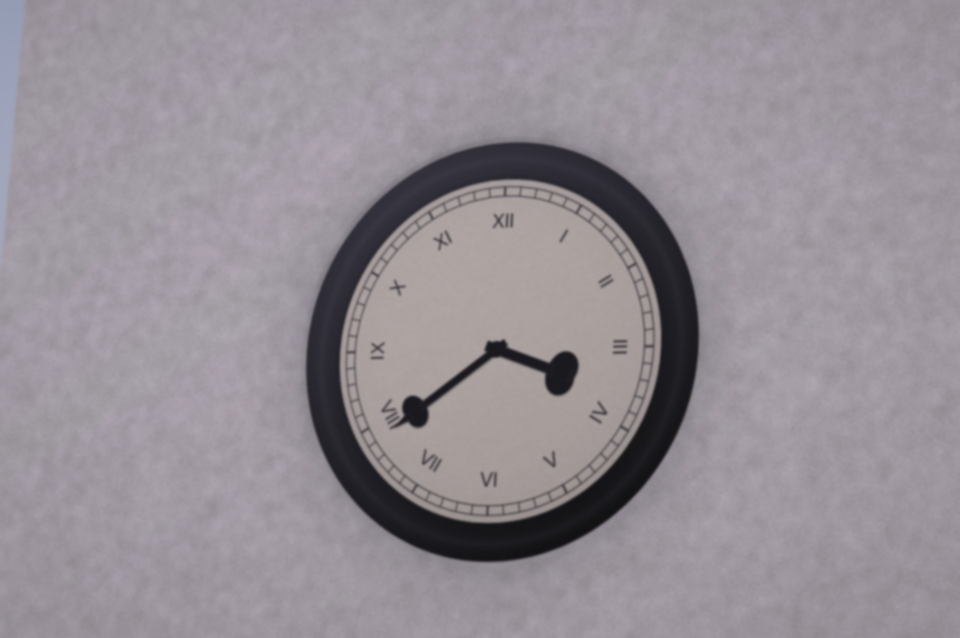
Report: 3:39
